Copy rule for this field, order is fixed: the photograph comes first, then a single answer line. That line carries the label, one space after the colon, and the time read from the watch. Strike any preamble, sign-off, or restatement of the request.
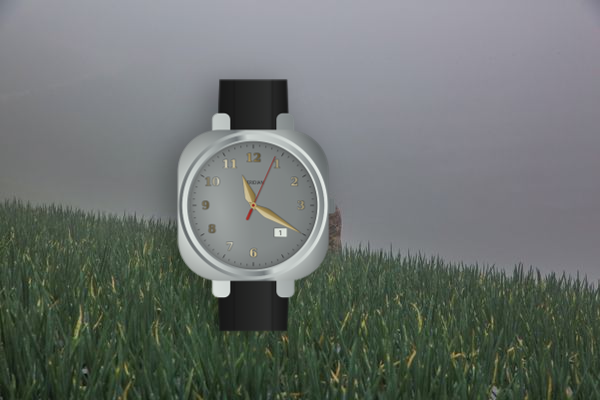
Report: 11:20:04
